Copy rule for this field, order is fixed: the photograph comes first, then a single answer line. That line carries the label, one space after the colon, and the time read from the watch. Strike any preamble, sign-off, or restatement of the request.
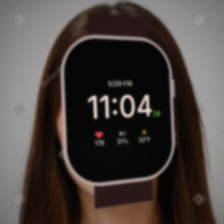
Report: 11:04
